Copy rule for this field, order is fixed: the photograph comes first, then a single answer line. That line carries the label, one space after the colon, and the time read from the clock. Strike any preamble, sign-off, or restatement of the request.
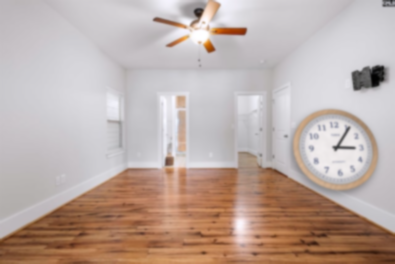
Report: 3:06
